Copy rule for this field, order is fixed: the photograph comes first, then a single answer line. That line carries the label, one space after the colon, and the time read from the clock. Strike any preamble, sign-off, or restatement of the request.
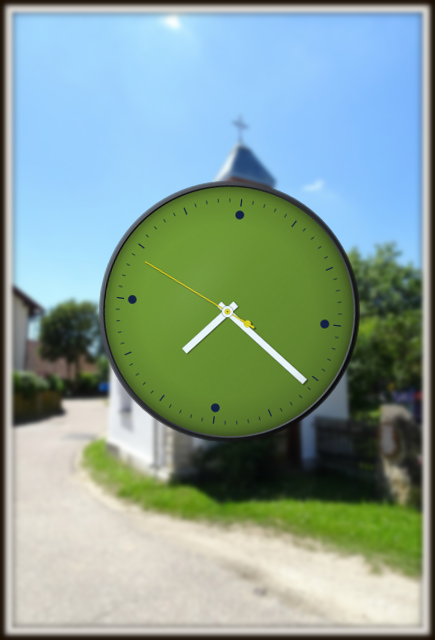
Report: 7:20:49
